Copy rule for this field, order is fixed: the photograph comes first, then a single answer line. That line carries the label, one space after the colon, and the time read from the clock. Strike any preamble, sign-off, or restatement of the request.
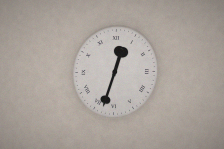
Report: 12:33
